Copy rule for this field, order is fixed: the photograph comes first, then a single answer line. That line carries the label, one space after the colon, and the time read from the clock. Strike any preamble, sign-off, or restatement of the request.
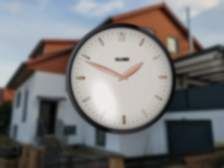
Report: 1:49
